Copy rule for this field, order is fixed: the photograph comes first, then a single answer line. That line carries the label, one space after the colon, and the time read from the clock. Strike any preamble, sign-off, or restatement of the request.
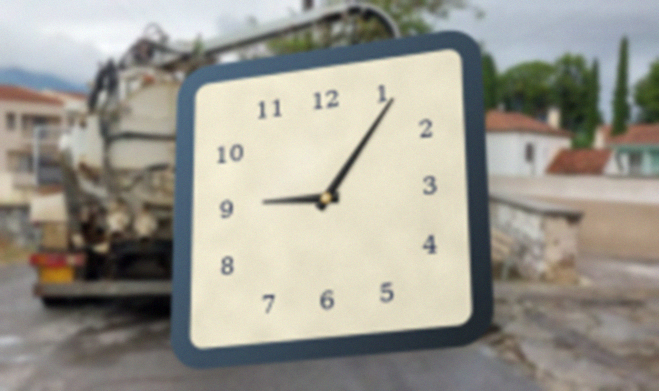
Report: 9:06
